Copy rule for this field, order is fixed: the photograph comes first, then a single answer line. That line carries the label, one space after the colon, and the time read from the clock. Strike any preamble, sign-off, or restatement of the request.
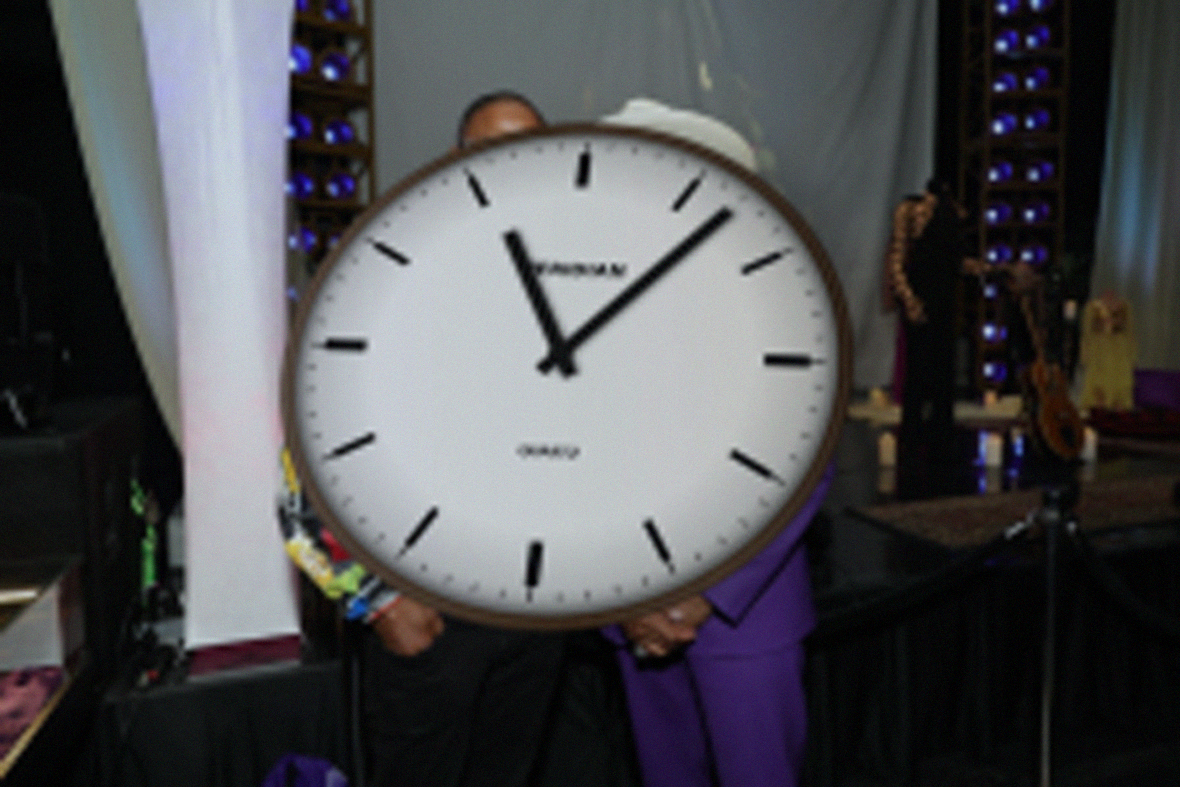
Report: 11:07
